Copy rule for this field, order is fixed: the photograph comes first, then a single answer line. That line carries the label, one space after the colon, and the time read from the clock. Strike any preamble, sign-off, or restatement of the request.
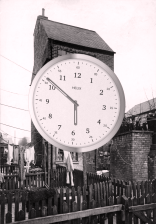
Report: 5:51
